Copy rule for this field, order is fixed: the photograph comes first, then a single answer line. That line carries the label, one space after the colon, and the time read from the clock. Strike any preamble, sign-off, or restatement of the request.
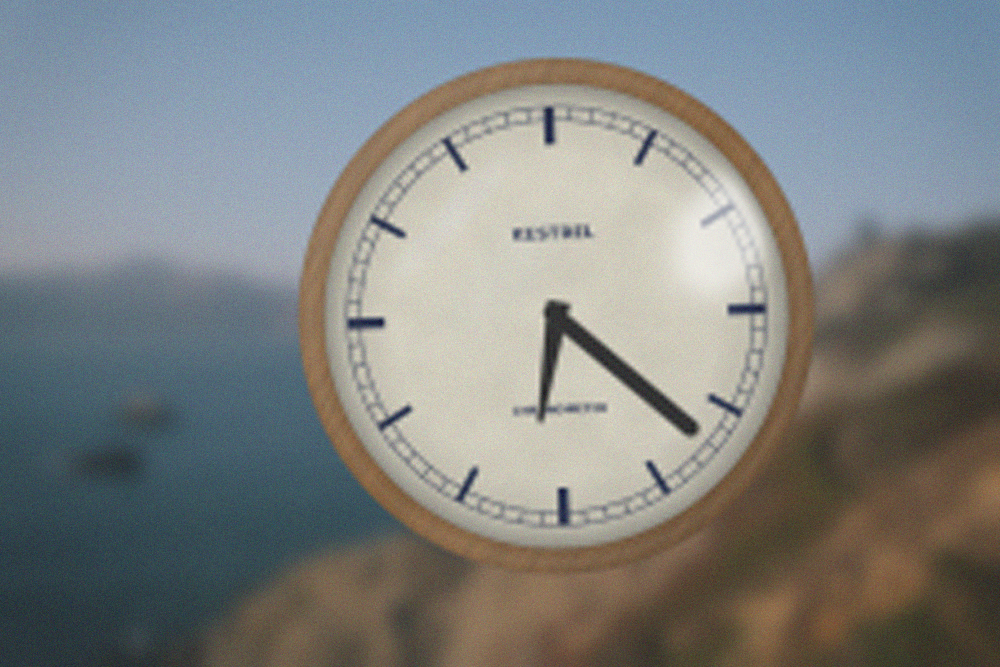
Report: 6:22
